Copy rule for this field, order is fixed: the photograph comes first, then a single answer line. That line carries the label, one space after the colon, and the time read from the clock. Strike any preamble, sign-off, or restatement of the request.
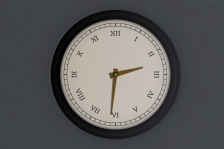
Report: 2:31
